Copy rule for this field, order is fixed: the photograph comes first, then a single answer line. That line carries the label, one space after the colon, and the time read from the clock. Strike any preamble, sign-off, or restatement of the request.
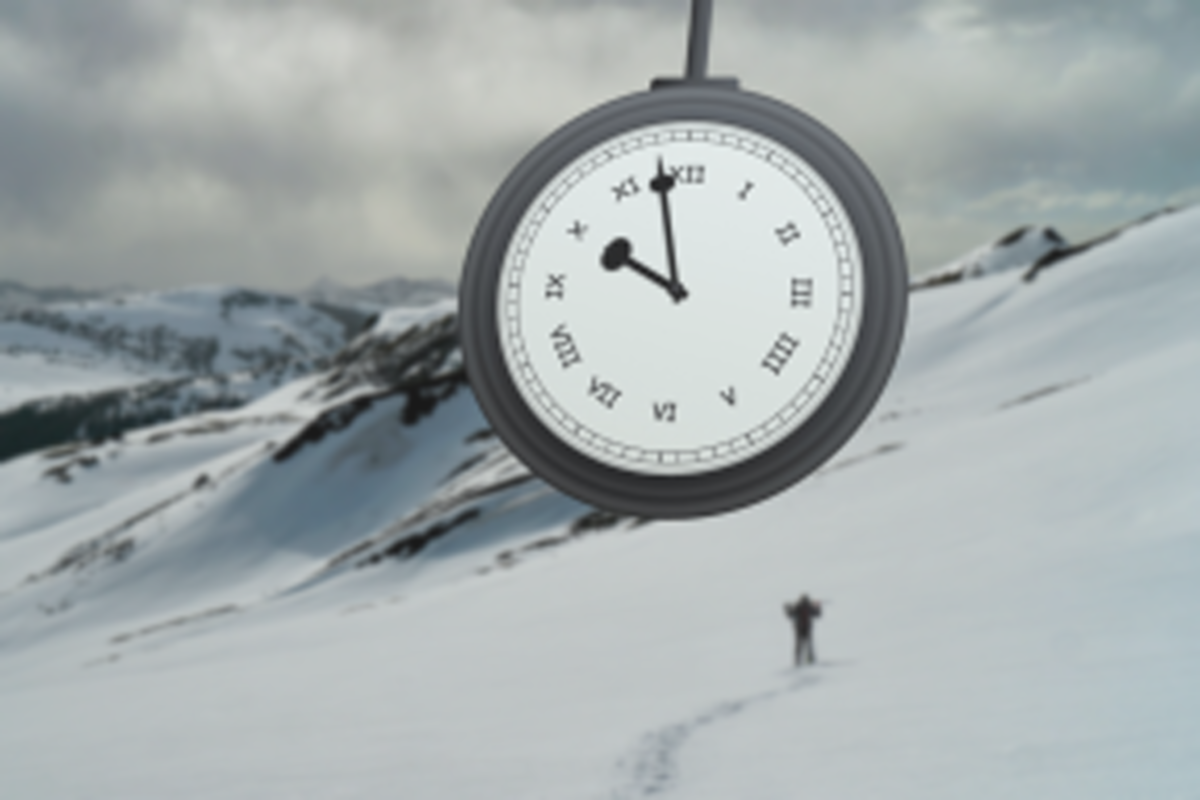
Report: 9:58
